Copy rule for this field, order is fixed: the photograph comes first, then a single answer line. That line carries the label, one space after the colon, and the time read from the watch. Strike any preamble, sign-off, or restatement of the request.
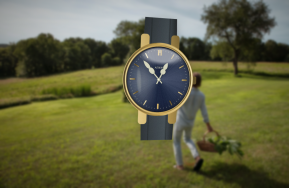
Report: 12:53
